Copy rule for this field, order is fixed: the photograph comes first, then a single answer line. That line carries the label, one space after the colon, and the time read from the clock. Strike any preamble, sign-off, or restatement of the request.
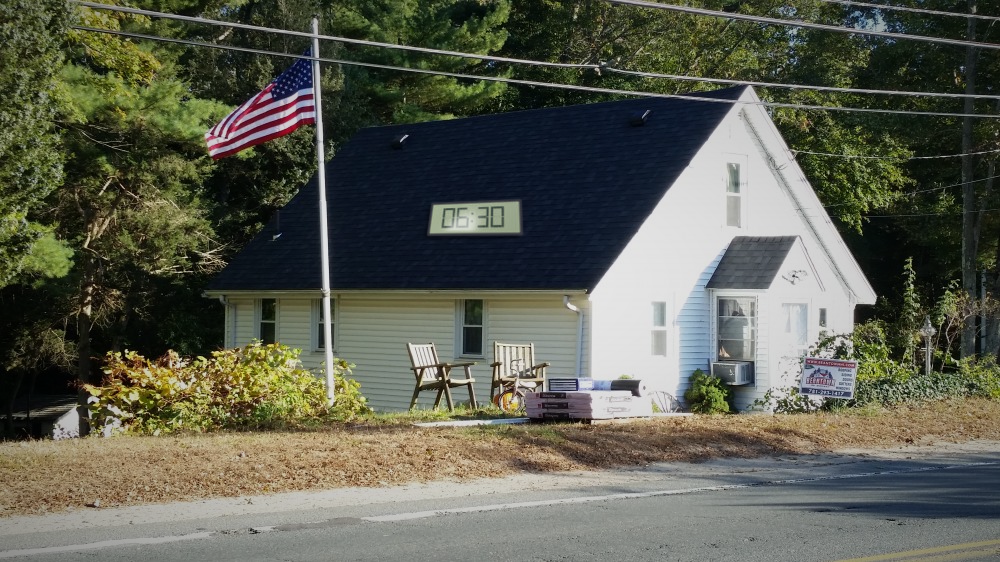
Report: 6:30
